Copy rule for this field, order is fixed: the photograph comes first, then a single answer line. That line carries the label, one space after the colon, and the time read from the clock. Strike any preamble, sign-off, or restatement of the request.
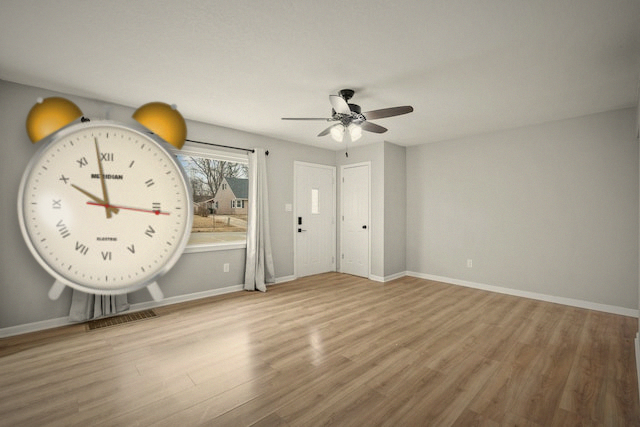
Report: 9:58:16
